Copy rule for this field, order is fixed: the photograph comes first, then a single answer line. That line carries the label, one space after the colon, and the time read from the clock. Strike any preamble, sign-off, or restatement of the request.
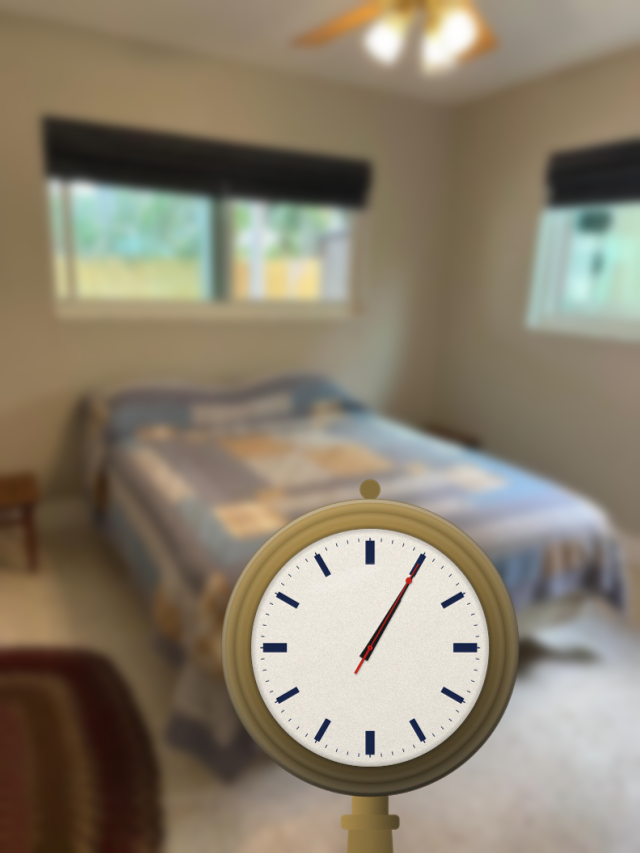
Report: 1:05:05
